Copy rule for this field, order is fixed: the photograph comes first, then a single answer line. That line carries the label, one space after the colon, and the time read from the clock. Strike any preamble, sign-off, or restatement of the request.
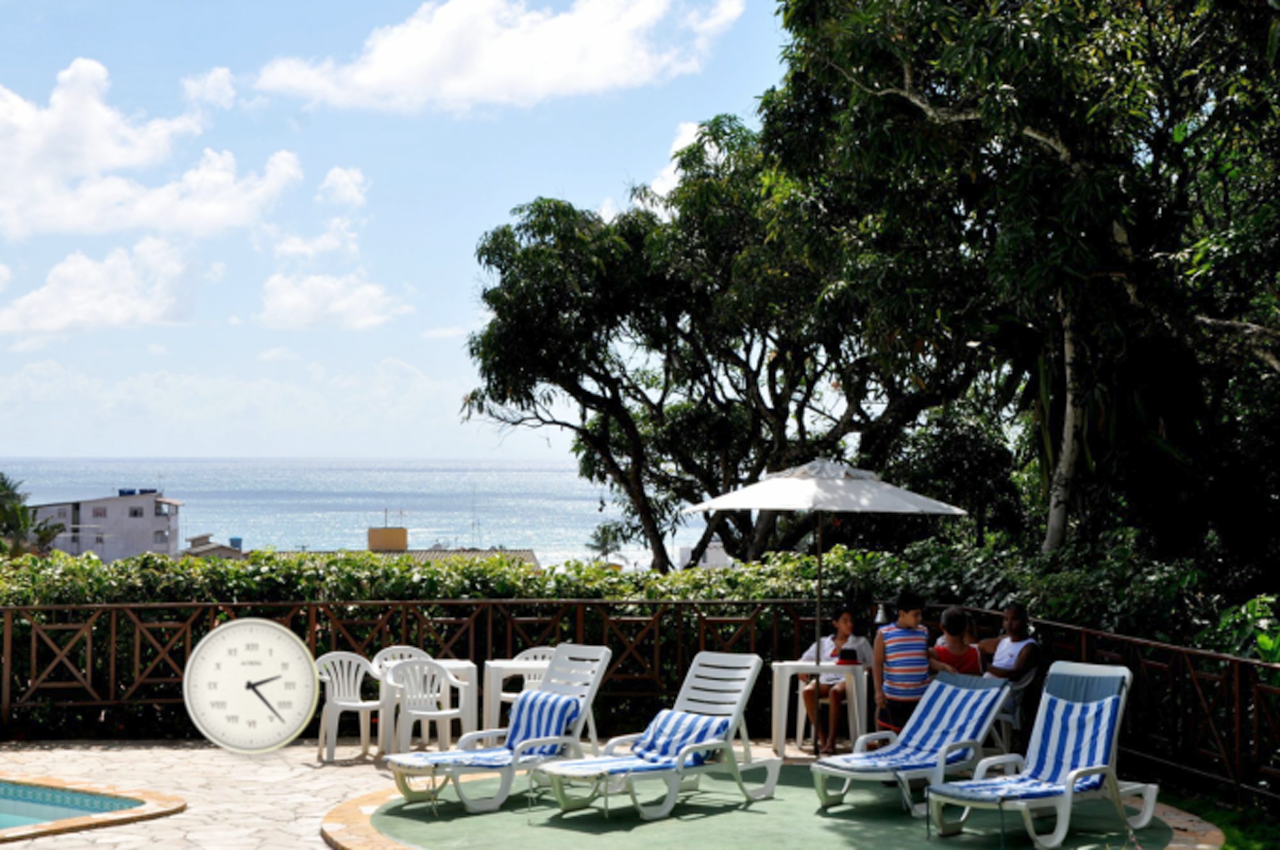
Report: 2:23
